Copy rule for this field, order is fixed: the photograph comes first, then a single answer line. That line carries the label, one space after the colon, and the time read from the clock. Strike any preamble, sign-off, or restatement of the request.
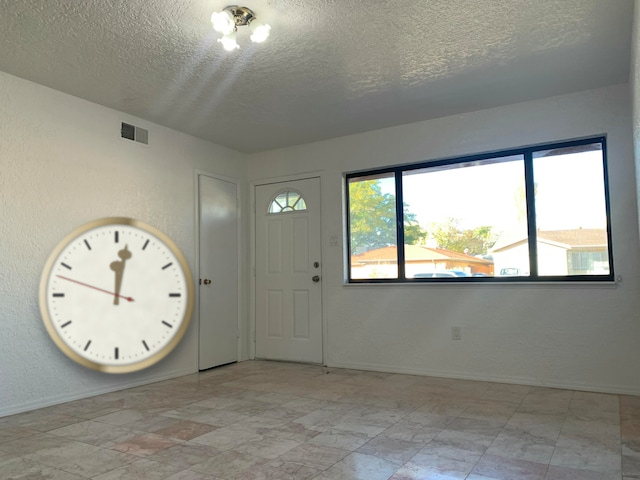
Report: 12:01:48
